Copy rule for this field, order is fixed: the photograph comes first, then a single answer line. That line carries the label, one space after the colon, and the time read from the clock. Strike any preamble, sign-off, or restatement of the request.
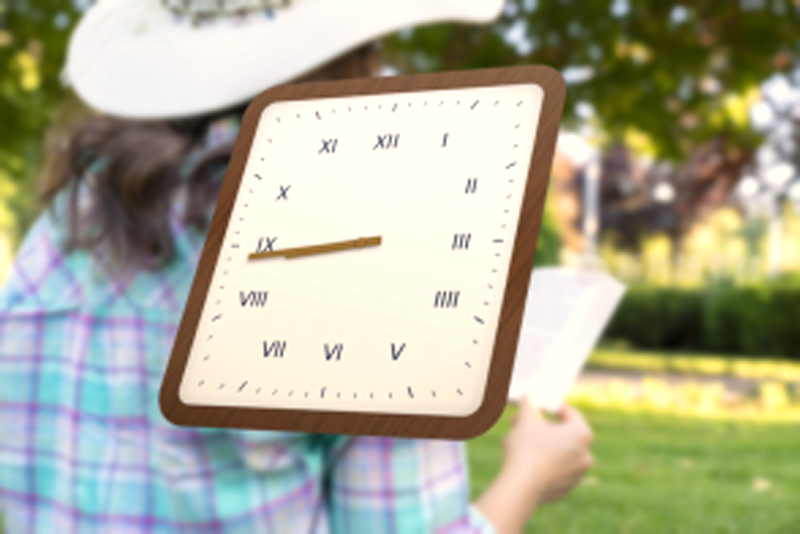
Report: 8:44
